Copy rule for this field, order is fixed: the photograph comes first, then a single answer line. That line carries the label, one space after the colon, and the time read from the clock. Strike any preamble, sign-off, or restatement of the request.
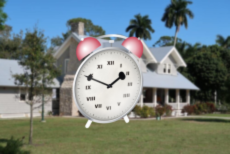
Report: 1:49
